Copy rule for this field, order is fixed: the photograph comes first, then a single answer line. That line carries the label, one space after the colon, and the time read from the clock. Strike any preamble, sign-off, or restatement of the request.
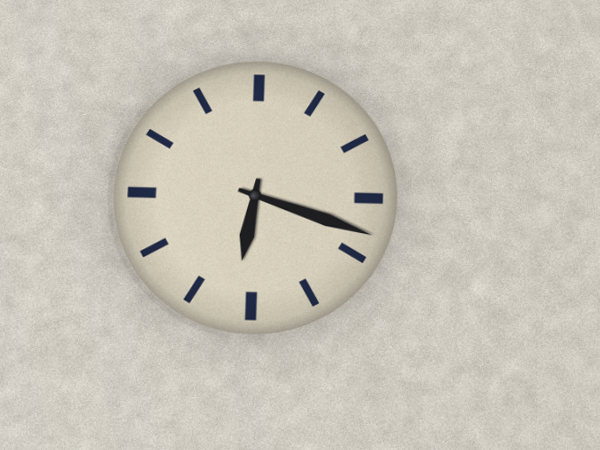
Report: 6:18
